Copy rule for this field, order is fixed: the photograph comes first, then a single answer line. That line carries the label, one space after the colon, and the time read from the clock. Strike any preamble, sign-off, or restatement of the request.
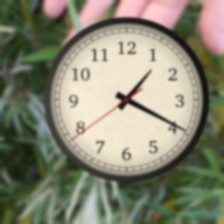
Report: 1:19:39
